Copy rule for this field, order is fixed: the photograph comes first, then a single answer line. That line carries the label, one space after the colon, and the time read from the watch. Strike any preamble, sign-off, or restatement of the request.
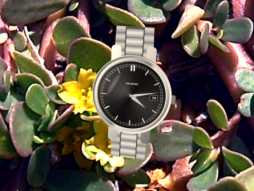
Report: 4:13
